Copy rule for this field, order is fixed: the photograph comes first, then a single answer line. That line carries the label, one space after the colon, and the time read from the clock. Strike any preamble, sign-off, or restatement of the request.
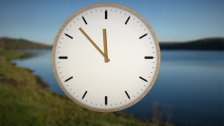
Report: 11:53
